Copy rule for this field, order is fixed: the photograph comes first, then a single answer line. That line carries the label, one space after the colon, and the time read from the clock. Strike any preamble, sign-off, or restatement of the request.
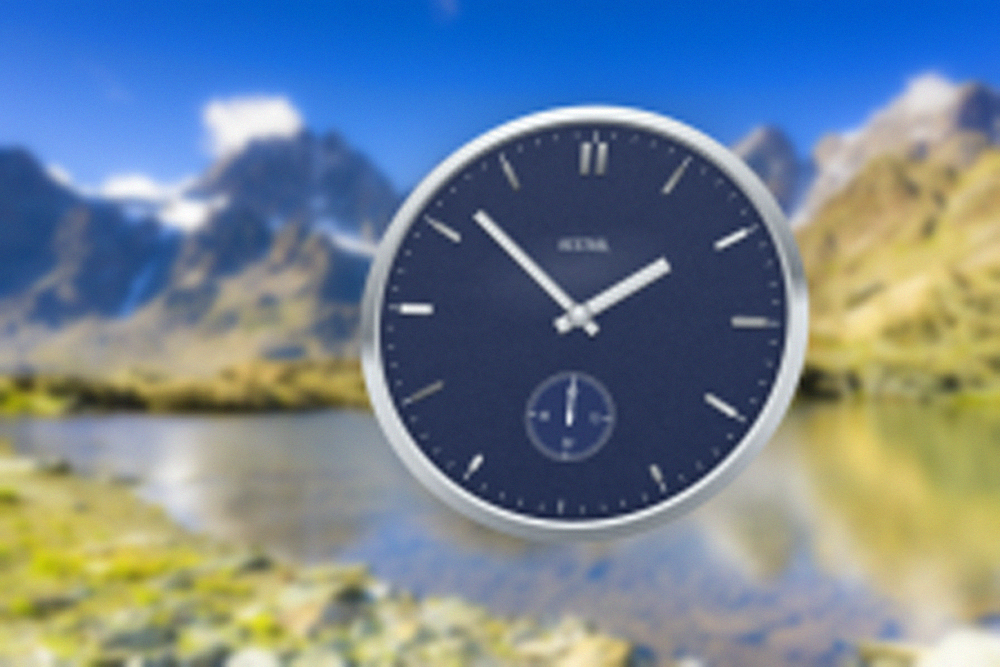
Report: 1:52
